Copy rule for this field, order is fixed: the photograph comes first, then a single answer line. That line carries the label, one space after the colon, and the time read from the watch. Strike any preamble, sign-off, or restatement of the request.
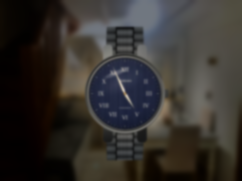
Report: 4:56
